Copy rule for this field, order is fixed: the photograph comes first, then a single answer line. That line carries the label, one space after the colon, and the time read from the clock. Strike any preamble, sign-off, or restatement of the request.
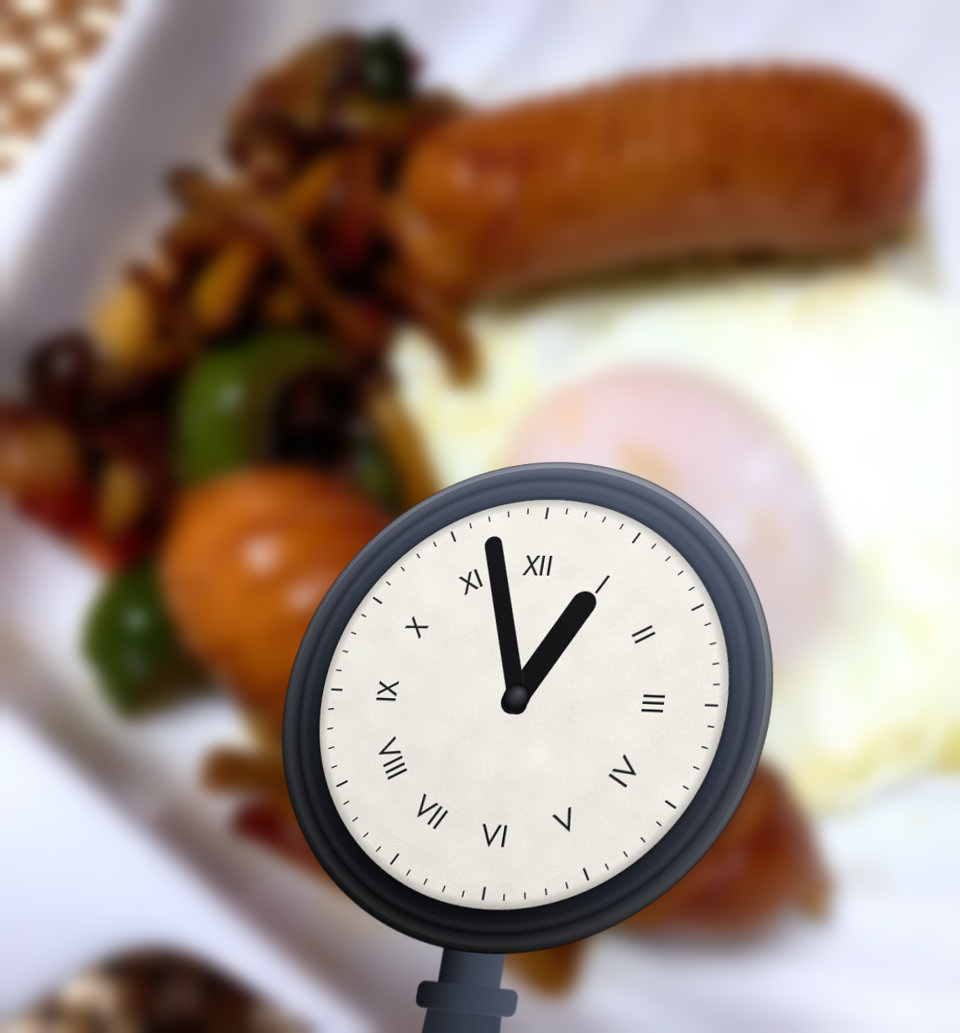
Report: 12:57
